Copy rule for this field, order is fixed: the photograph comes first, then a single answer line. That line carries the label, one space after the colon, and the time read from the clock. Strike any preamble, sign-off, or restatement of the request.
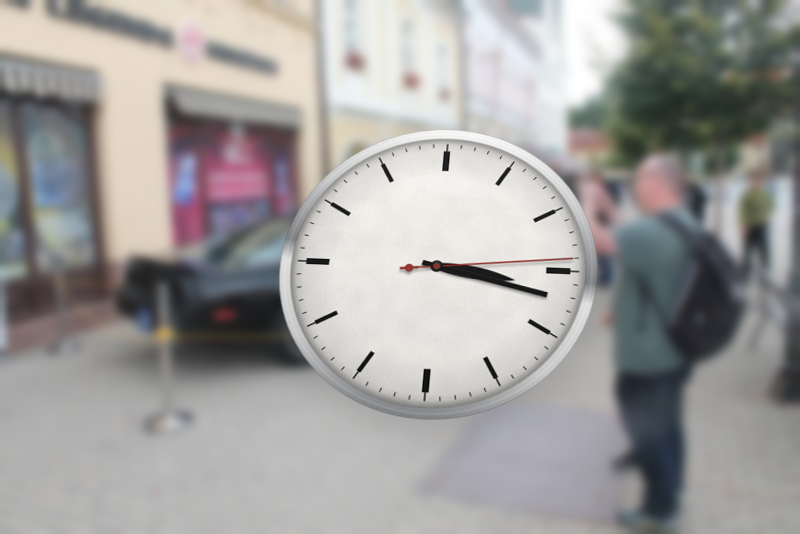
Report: 3:17:14
